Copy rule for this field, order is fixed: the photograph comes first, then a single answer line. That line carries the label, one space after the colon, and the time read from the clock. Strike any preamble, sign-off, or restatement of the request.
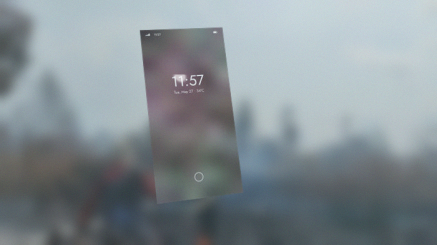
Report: 11:57
